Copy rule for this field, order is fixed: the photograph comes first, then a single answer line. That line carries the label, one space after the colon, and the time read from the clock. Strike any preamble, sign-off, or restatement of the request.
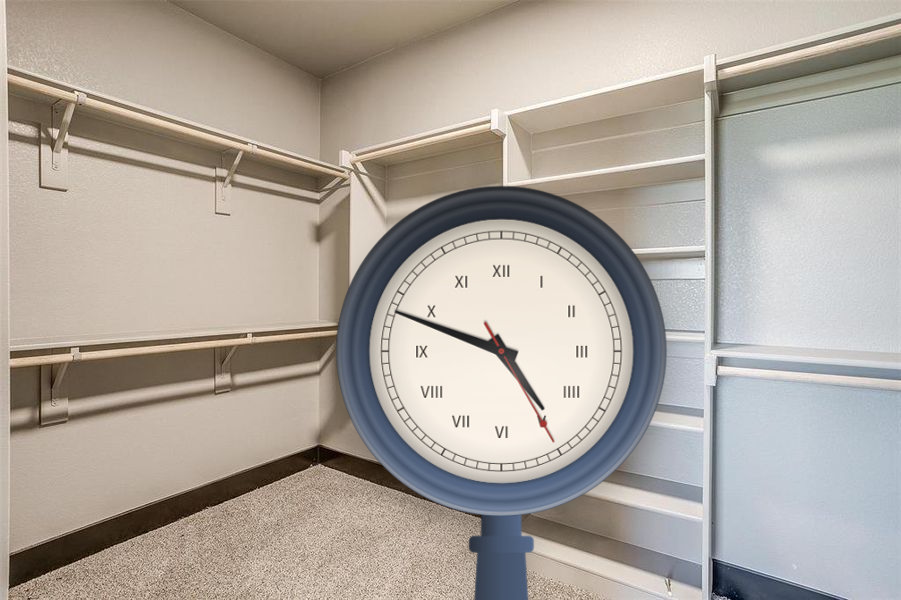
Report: 4:48:25
